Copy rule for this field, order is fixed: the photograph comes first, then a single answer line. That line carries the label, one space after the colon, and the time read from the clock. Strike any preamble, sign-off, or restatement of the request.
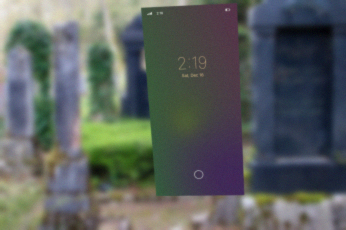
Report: 2:19
